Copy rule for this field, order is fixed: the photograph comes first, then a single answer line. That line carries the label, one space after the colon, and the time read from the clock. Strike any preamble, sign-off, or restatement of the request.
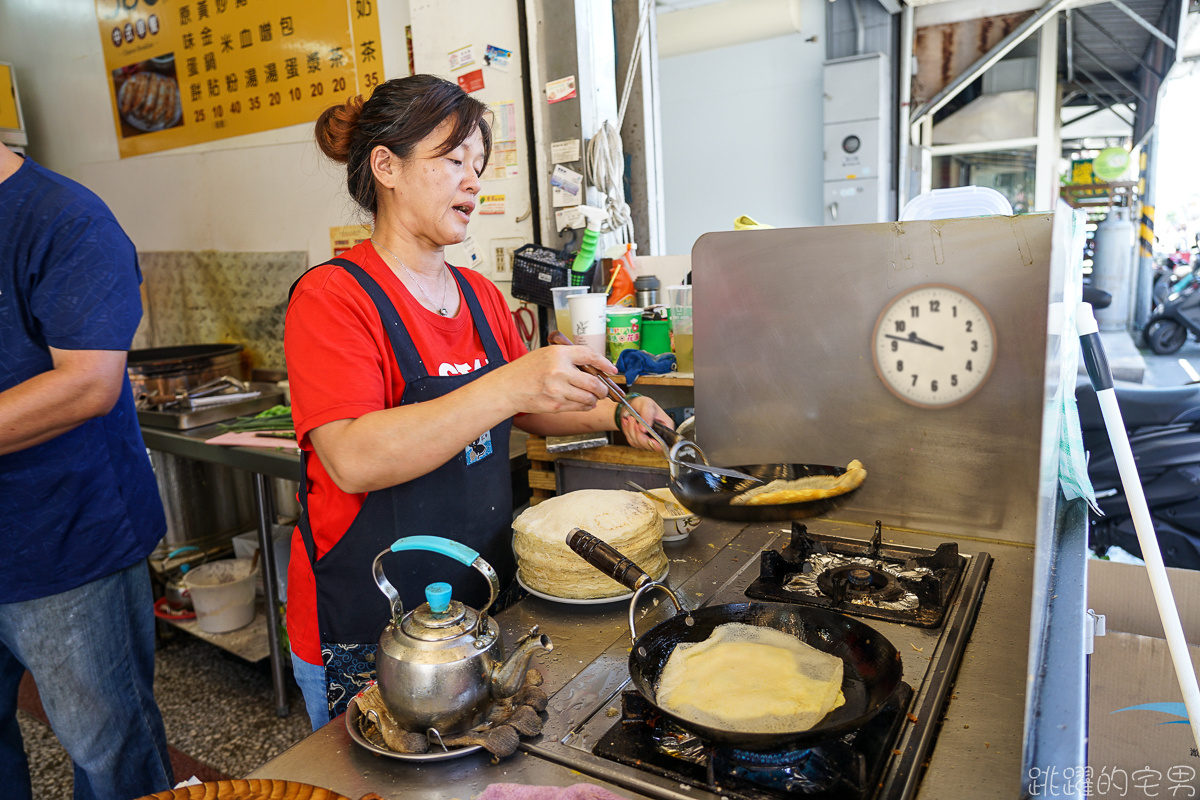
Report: 9:47
